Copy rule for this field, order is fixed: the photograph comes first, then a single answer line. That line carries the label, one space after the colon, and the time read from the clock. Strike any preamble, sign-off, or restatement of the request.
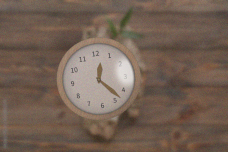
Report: 12:23
